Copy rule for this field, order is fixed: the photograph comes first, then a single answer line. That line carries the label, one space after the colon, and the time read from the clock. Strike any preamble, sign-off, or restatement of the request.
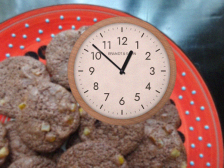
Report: 12:52
